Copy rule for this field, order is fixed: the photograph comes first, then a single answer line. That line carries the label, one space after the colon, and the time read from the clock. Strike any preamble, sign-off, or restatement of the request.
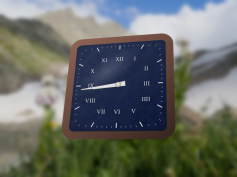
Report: 8:44
